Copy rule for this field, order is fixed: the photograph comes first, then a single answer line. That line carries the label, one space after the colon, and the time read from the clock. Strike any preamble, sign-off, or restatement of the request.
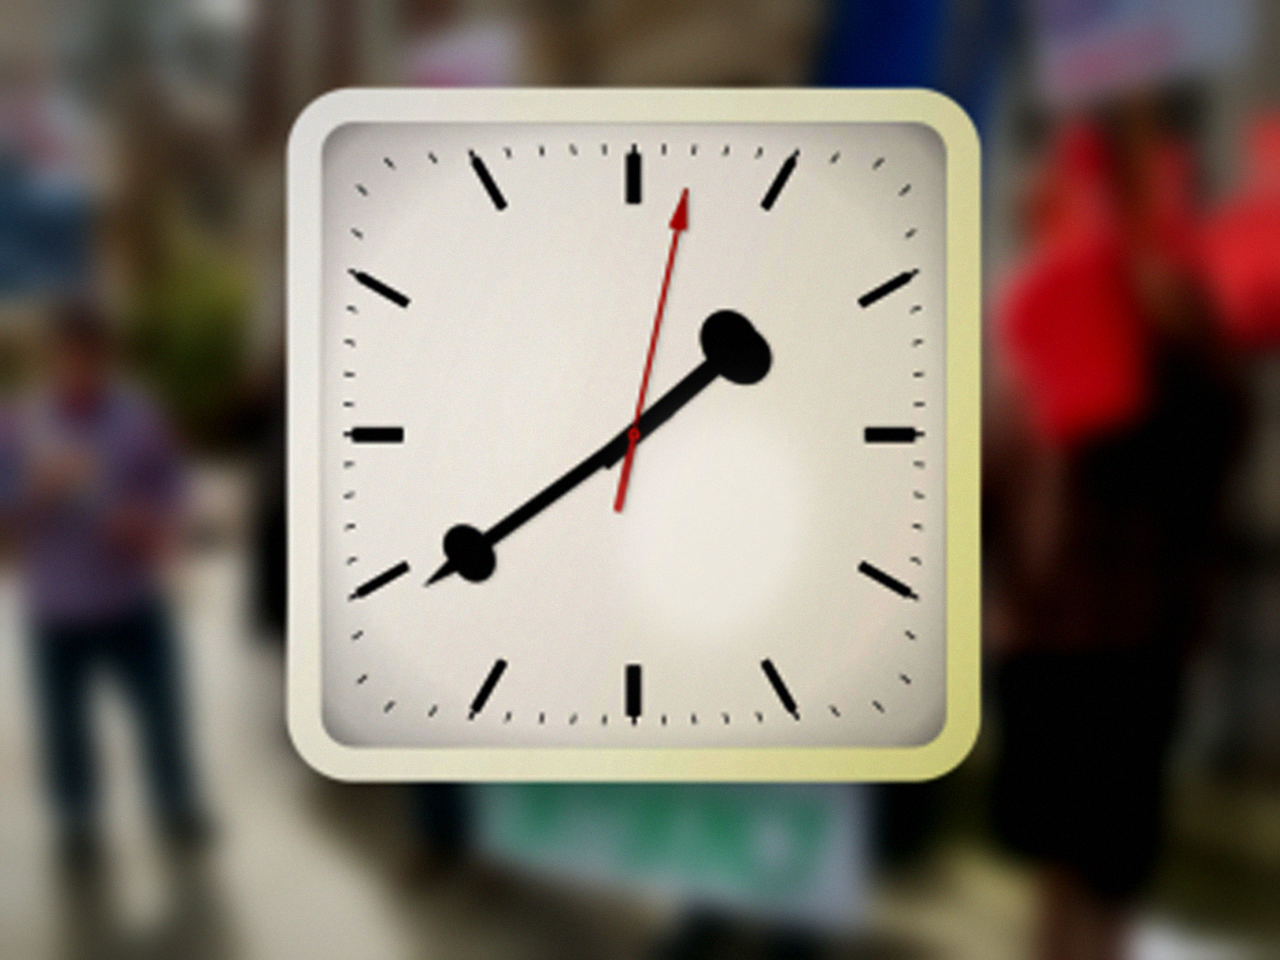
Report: 1:39:02
